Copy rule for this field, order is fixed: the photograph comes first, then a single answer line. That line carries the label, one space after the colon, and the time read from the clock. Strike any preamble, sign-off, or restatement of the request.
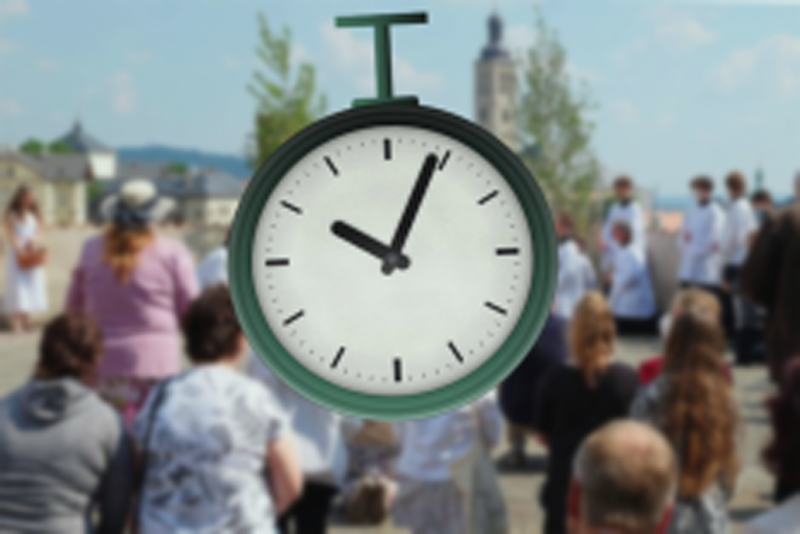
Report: 10:04
